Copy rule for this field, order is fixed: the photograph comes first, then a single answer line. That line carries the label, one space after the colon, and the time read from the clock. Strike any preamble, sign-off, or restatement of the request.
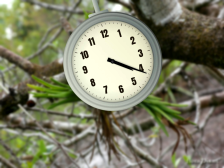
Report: 4:21
